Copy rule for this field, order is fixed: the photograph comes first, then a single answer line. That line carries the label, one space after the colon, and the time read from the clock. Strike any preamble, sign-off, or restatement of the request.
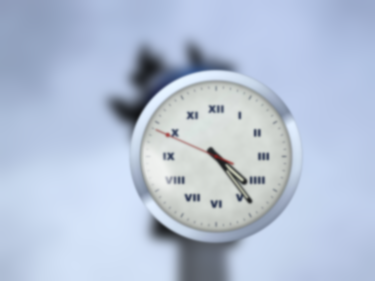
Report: 4:23:49
